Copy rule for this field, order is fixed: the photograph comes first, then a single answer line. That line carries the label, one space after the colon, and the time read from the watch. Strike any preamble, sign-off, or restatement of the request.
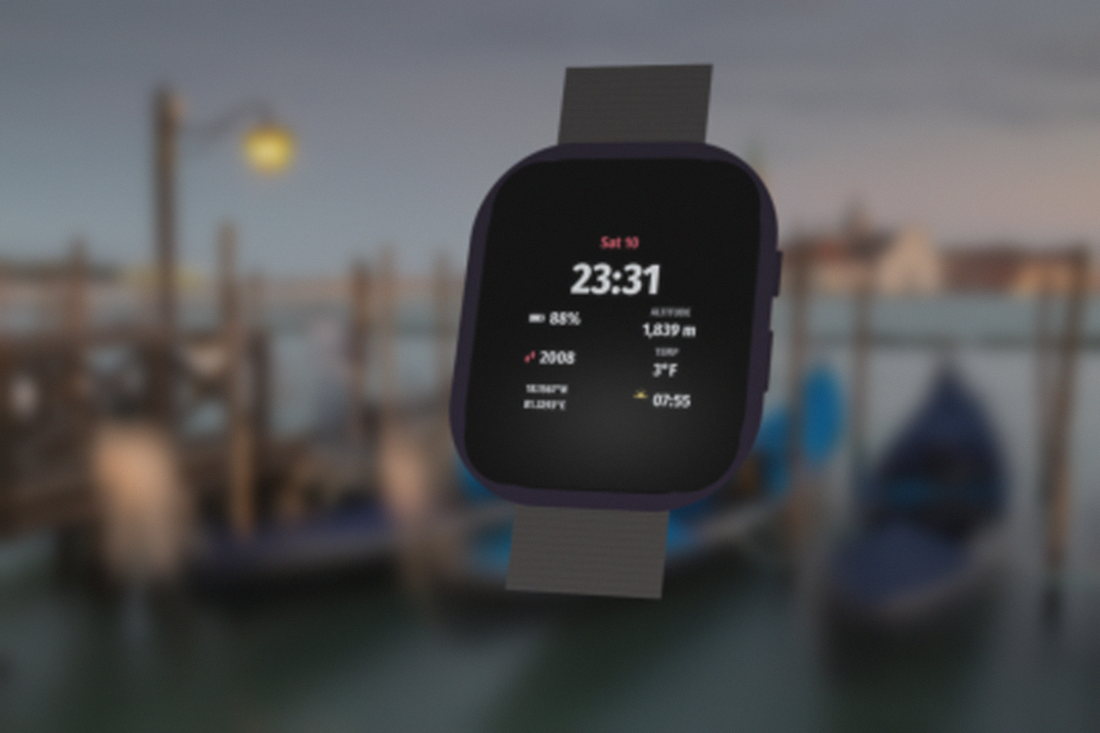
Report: 23:31
